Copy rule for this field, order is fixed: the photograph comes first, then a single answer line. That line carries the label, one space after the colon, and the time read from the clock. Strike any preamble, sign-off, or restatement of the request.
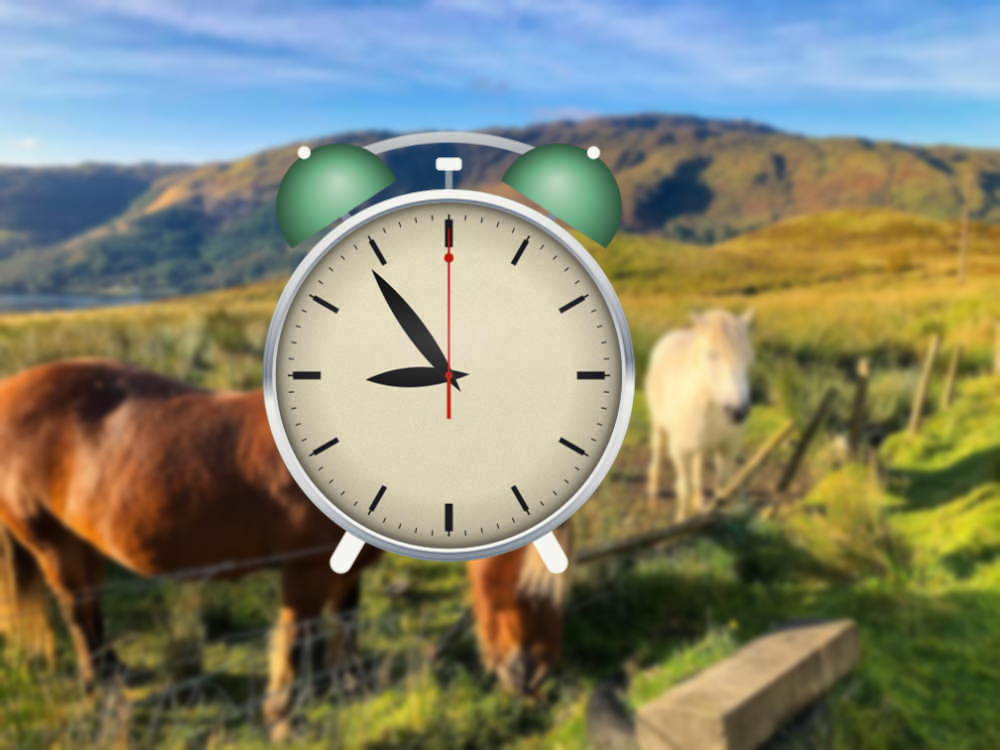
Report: 8:54:00
